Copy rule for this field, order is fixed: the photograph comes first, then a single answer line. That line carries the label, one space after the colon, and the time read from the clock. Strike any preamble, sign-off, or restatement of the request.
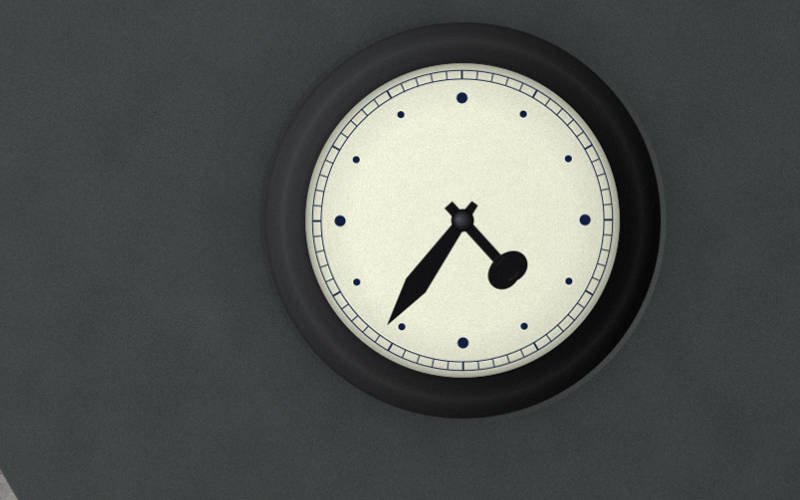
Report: 4:36
